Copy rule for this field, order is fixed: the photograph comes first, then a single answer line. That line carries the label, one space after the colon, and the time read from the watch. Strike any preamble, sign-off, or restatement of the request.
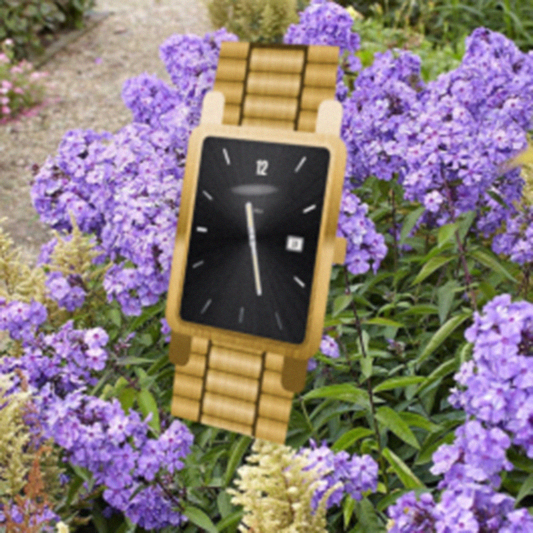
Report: 11:27
